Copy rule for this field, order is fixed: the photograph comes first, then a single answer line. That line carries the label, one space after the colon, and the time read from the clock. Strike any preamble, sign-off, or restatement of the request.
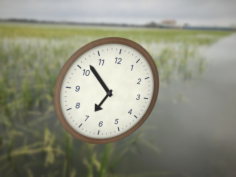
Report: 6:52
